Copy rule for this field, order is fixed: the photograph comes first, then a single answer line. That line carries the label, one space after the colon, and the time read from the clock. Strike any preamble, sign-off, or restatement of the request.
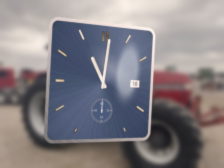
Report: 11:01
